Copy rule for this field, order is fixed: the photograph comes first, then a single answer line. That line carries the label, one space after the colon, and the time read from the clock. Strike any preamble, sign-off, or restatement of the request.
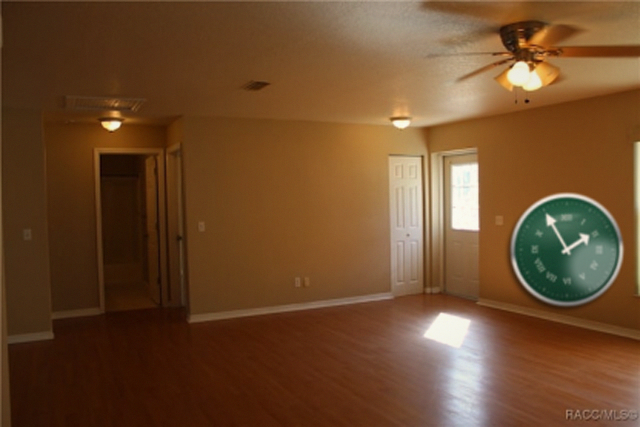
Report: 1:55
